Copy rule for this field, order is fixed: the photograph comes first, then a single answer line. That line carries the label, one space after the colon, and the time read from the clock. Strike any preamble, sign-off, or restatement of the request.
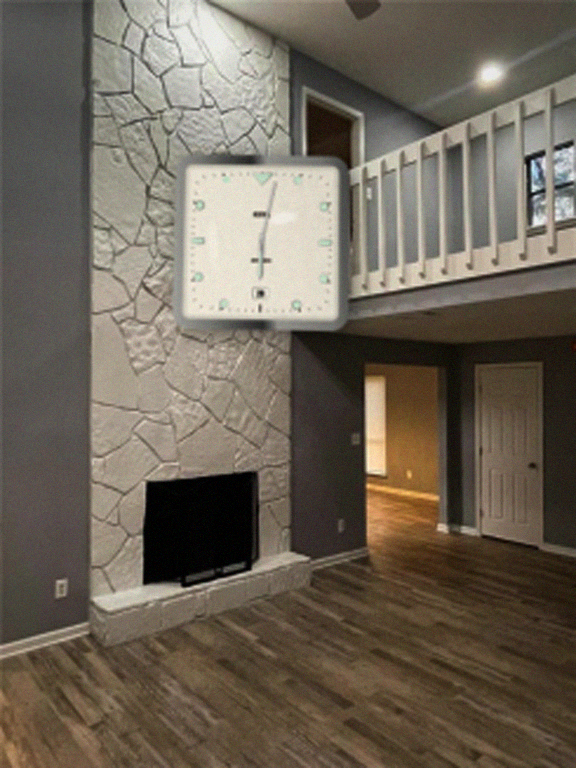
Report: 6:02
